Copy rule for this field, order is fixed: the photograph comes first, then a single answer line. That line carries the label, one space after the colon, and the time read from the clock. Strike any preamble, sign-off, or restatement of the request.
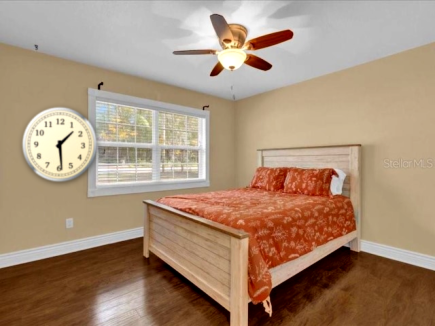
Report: 1:29
